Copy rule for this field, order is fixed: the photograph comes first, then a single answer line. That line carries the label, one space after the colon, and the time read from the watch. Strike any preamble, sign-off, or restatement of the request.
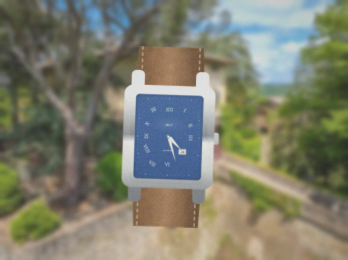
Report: 4:27
